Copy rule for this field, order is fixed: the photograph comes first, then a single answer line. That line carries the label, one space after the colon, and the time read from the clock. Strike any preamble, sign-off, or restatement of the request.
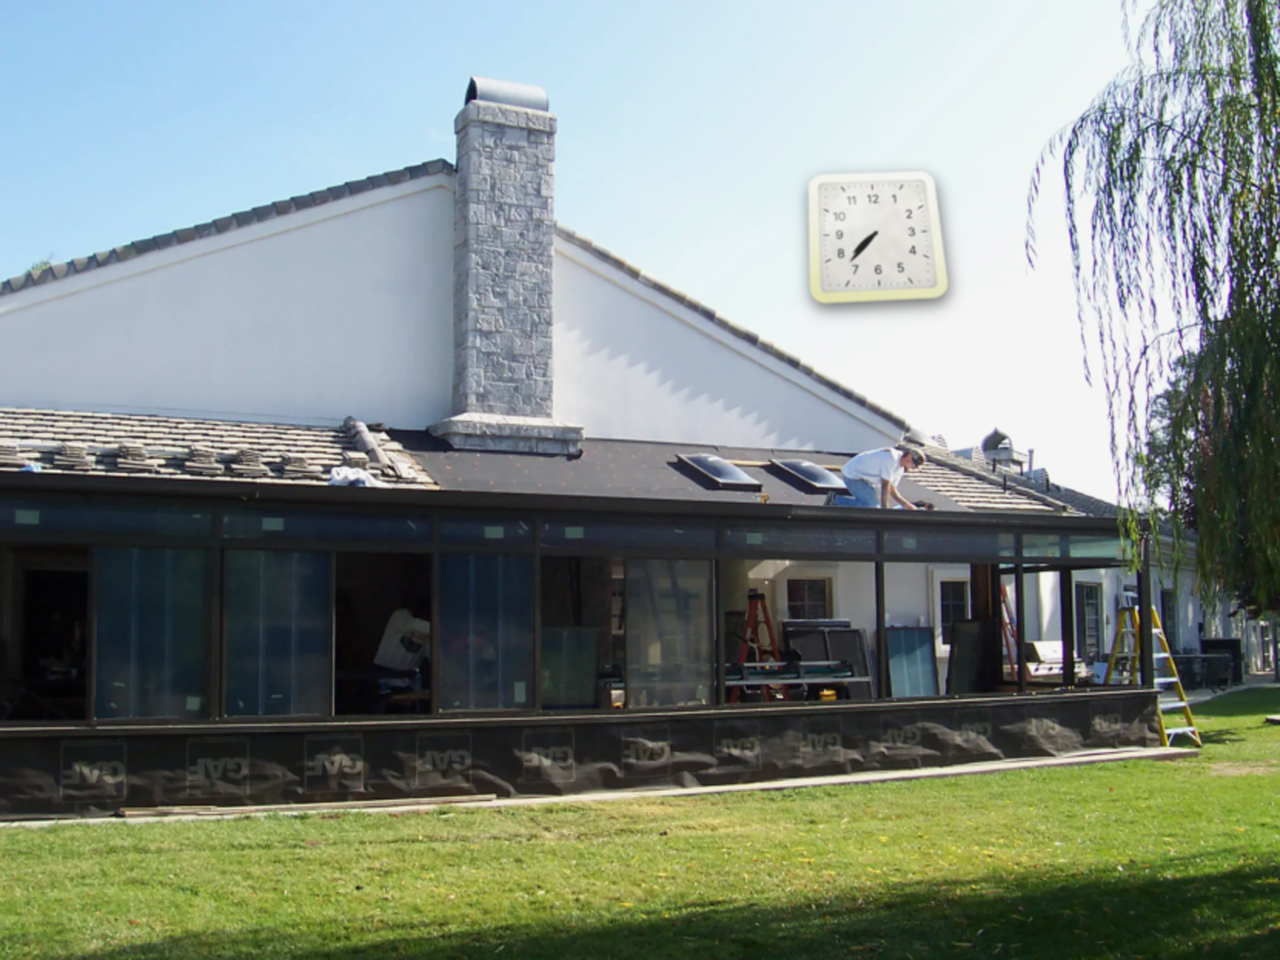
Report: 7:37
